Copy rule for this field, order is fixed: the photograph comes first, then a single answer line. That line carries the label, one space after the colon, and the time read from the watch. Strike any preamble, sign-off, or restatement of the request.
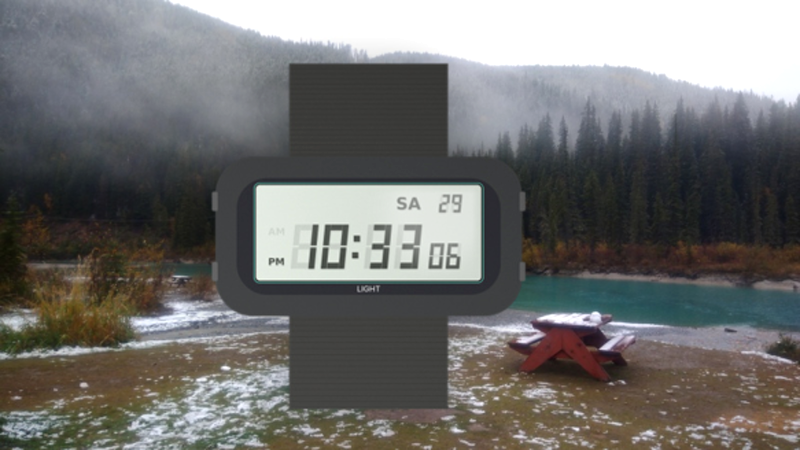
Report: 10:33:06
